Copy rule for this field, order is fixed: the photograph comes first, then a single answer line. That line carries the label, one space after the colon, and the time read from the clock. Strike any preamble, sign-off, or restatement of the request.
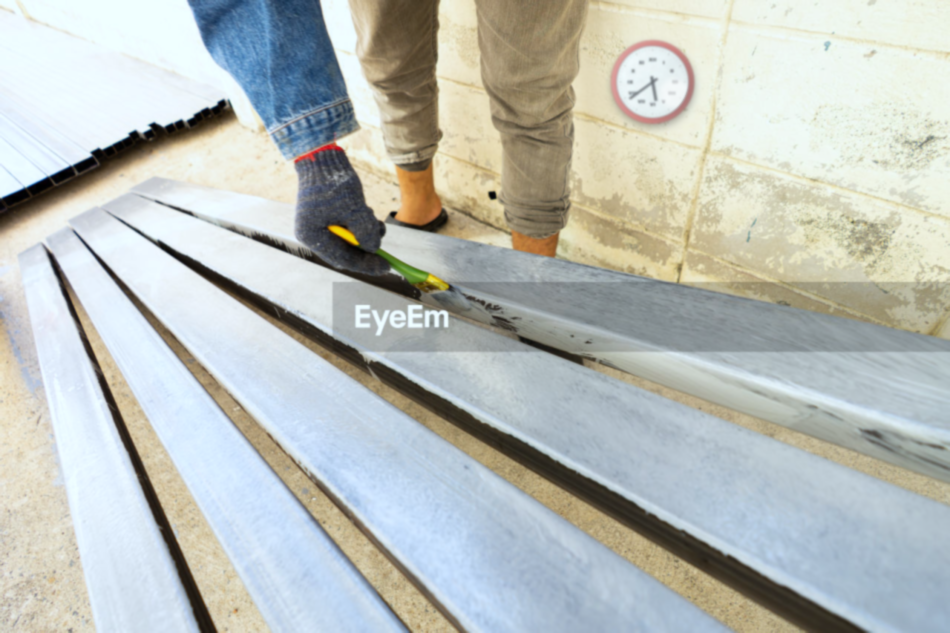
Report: 5:39
